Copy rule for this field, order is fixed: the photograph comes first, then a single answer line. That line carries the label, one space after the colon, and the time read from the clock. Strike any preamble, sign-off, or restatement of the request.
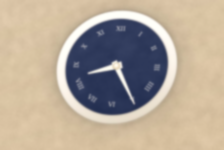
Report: 8:25
